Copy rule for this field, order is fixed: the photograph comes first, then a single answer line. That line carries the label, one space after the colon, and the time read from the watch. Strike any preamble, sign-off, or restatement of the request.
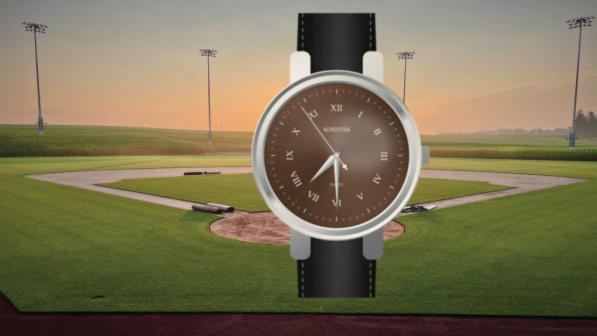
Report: 7:29:54
